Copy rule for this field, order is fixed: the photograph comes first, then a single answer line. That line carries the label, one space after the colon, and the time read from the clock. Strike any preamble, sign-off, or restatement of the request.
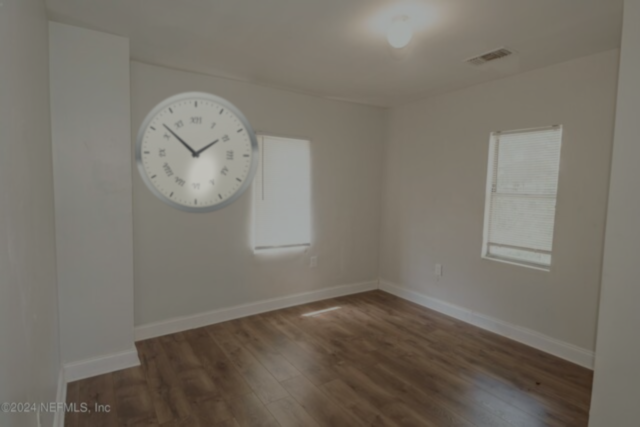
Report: 1:52
